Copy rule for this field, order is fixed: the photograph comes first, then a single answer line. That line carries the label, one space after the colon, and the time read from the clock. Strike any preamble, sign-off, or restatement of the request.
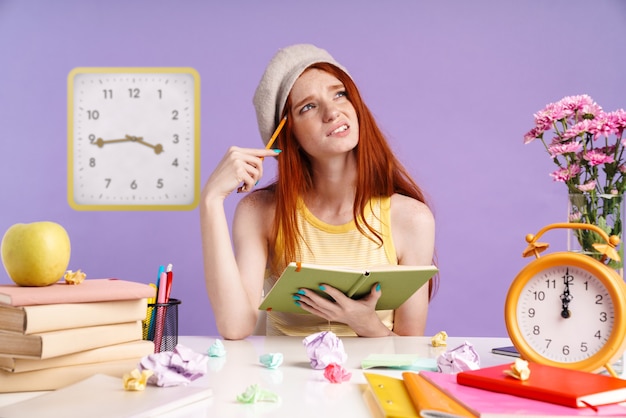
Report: 3:44
